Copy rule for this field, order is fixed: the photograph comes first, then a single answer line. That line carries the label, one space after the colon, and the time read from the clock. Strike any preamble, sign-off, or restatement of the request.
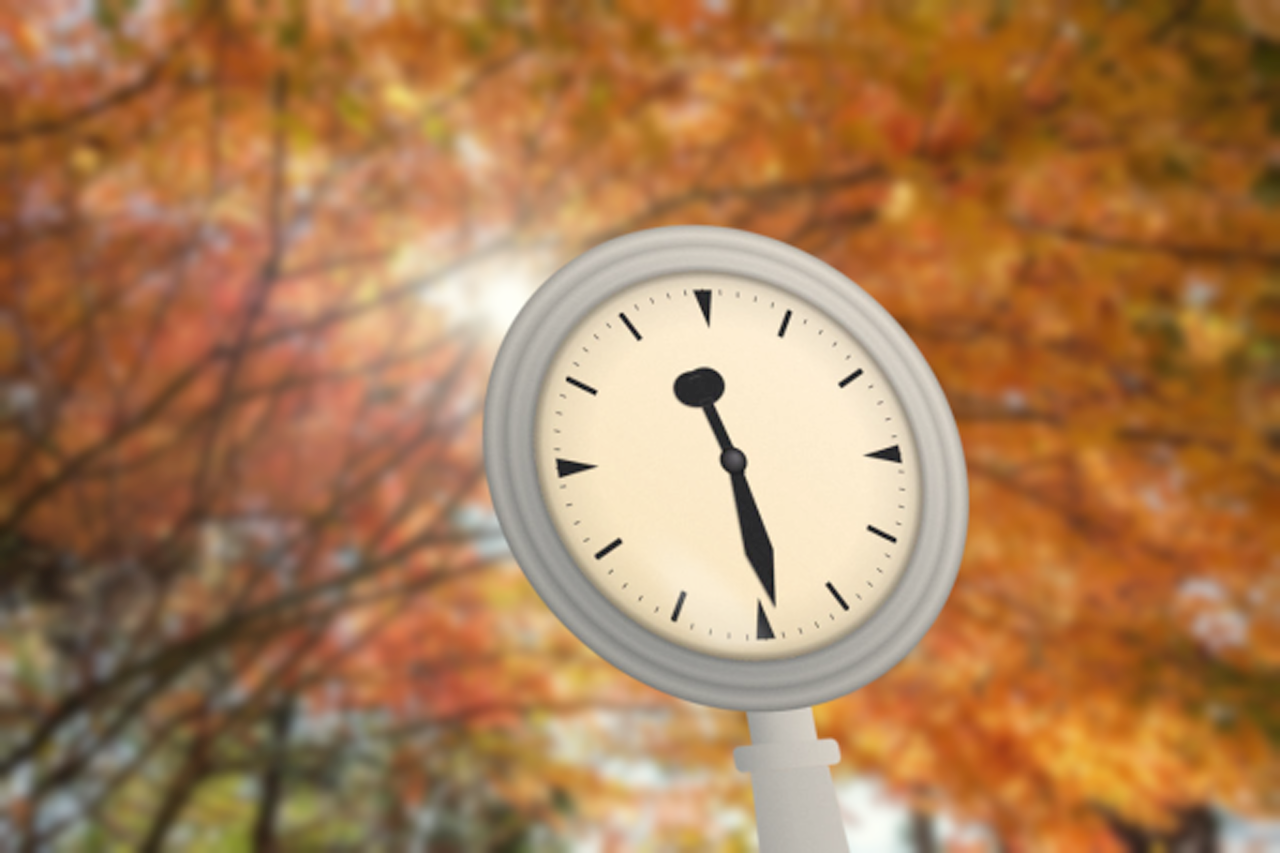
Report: 11:29
